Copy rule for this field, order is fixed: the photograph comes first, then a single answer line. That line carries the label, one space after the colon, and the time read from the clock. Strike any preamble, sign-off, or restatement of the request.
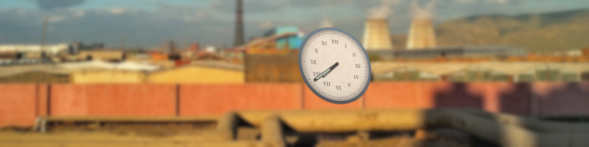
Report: 7:39
